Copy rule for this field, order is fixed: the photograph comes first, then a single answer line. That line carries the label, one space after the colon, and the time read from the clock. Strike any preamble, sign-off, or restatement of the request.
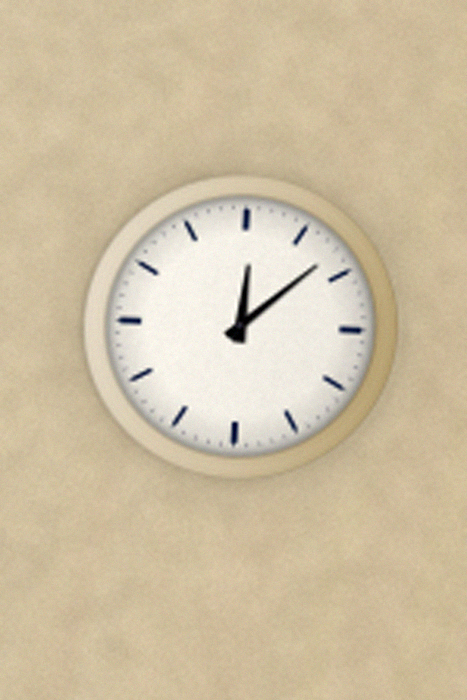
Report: 12:08
